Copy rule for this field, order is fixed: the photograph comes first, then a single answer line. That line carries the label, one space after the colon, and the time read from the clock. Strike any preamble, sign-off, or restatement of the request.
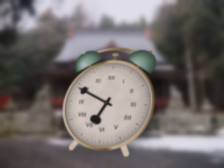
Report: 6:49
